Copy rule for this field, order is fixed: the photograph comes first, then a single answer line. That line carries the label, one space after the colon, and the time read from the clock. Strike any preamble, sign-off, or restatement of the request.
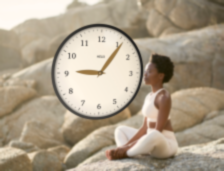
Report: 9:06
